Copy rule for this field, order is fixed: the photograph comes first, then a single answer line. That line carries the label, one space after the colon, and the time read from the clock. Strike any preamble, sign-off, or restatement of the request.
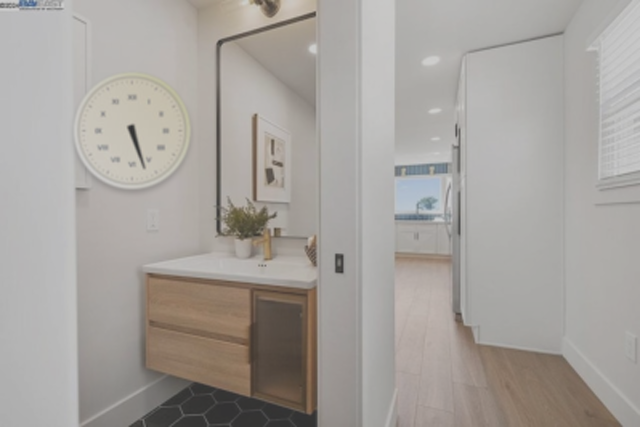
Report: 5:27
